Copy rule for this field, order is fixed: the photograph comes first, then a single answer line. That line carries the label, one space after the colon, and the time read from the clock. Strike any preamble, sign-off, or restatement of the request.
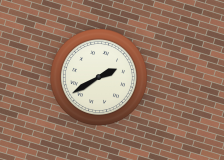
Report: 1:37
